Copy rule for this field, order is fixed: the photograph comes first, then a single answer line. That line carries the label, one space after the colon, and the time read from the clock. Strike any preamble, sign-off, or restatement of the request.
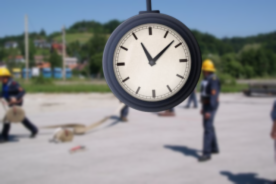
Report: 11:08
